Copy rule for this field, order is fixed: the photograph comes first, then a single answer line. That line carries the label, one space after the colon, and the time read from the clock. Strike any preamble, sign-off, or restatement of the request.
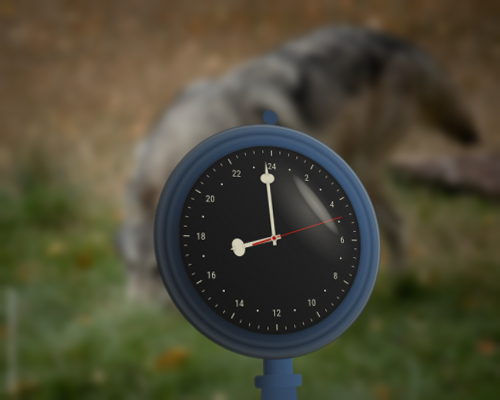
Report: 16:59:12
